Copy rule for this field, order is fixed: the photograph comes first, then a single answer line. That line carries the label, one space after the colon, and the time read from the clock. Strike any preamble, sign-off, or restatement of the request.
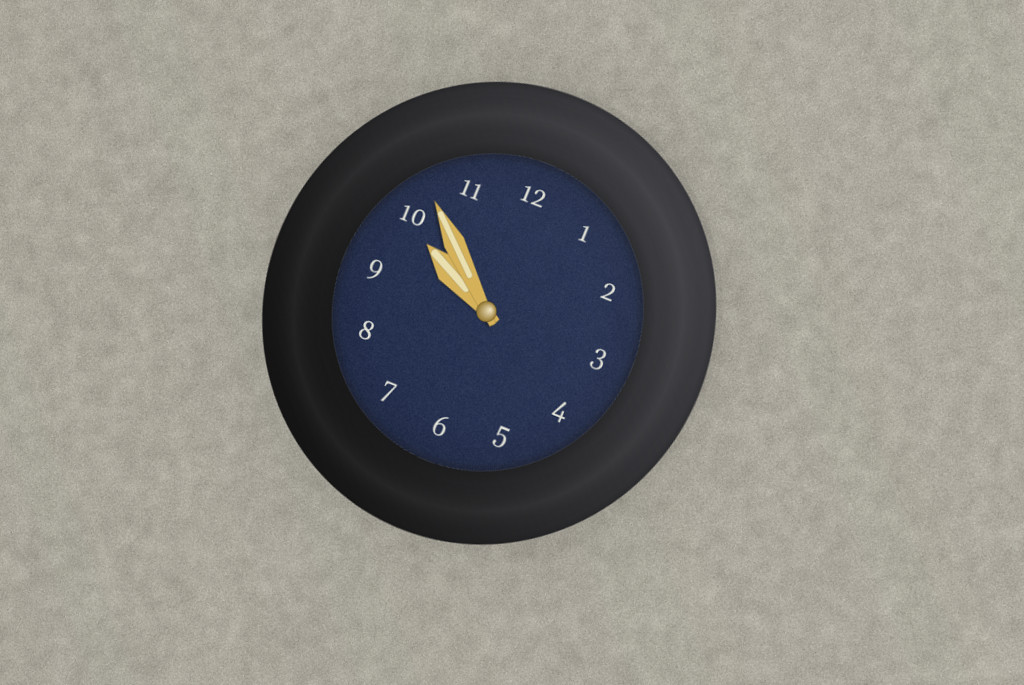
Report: 9:52
